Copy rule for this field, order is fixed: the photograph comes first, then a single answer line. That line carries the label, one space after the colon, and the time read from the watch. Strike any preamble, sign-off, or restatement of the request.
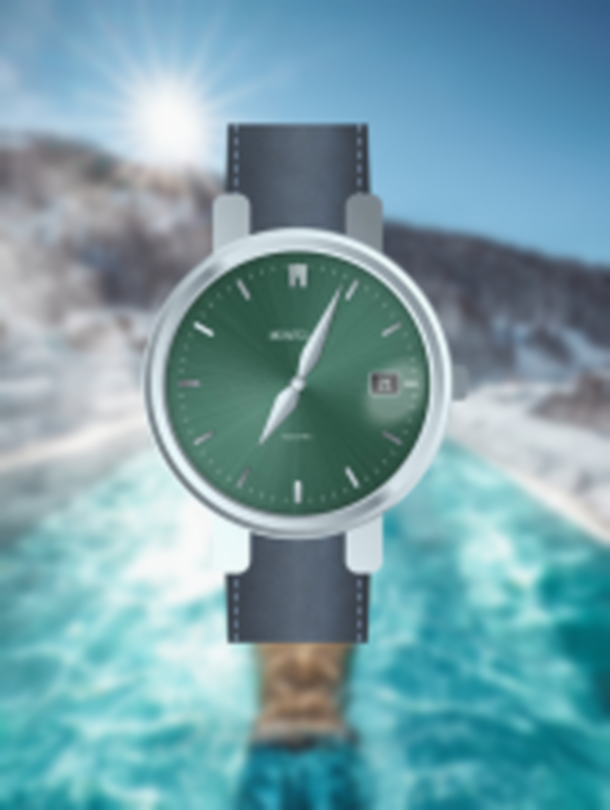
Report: 7:04
